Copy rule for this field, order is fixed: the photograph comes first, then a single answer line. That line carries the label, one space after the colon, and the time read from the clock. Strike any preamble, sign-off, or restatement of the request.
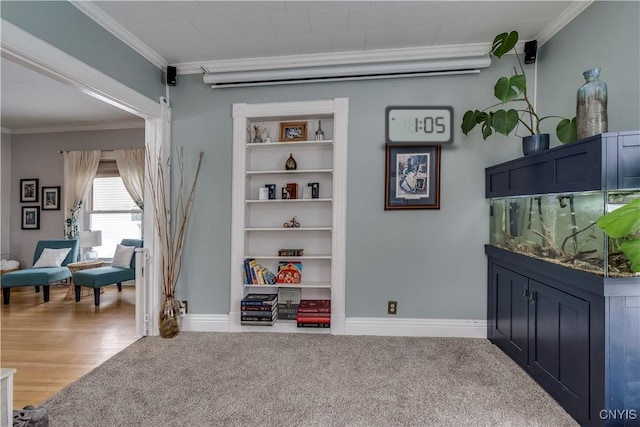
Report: 1:05
